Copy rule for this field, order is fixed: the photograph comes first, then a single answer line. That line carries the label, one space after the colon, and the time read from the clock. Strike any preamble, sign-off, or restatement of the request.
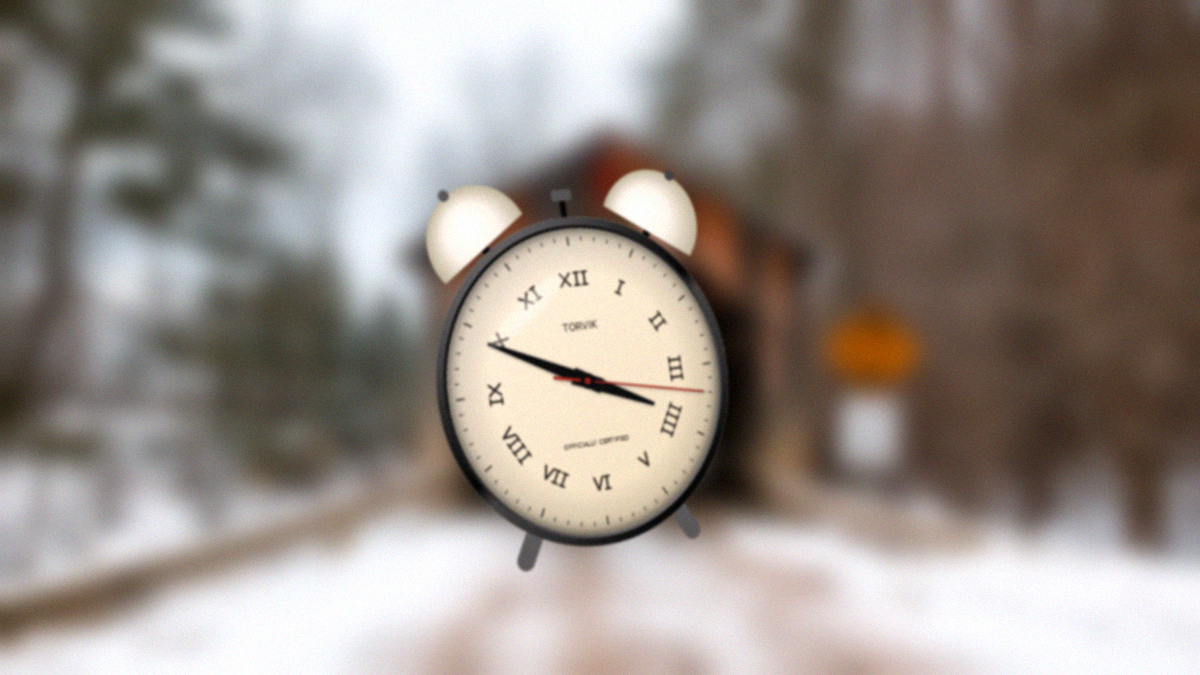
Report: 3:49:17
